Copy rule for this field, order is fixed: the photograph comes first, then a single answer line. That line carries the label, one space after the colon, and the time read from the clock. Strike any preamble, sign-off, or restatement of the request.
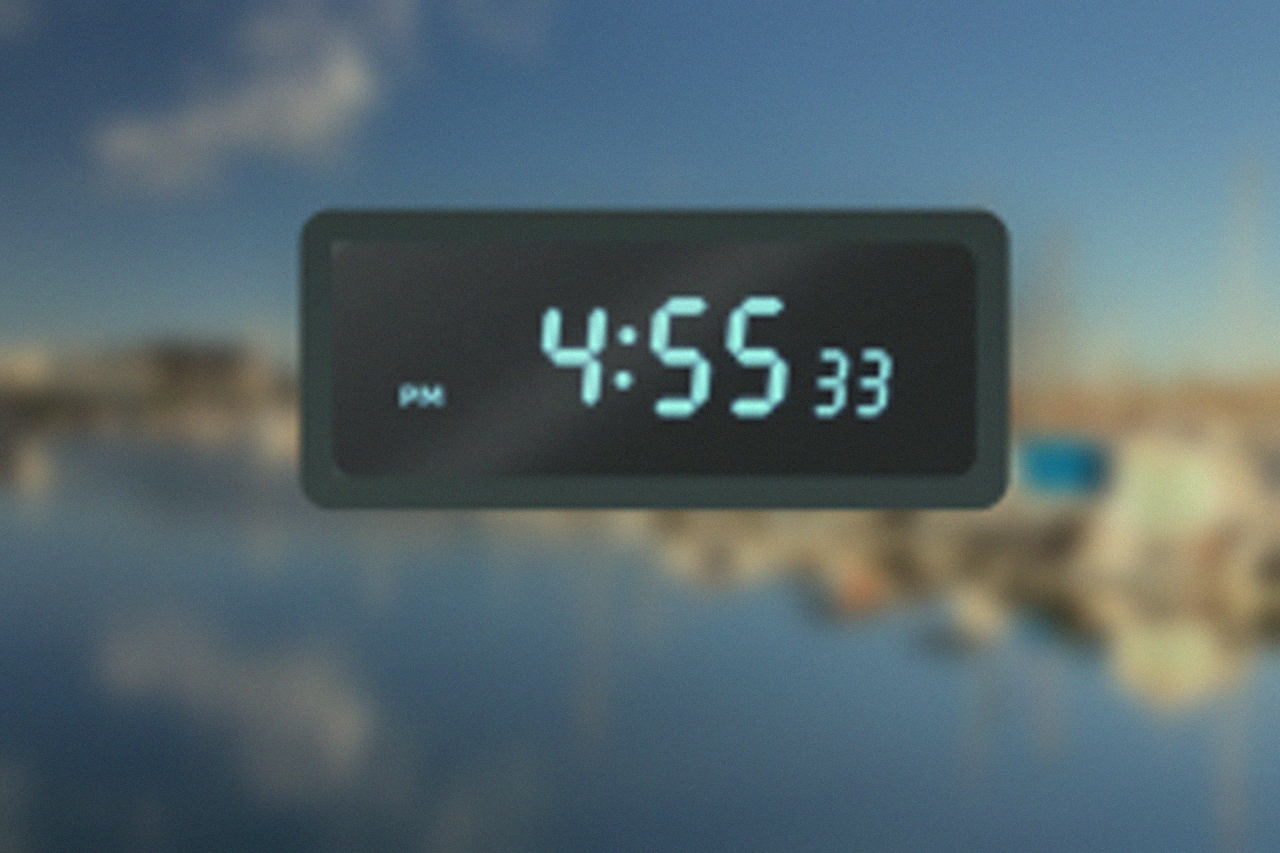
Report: 4:55:33
